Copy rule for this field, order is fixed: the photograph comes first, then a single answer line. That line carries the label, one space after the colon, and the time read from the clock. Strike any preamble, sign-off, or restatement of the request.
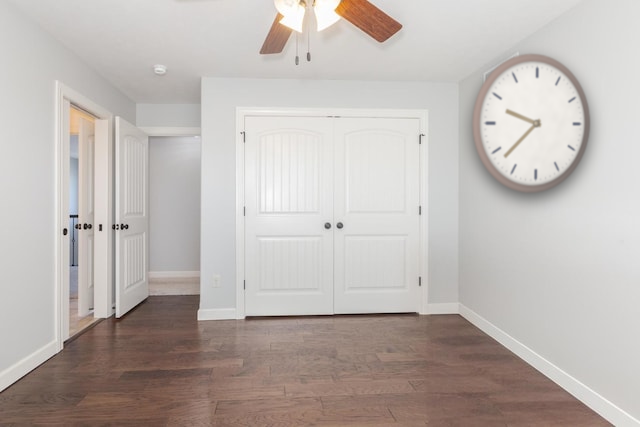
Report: 9:38
